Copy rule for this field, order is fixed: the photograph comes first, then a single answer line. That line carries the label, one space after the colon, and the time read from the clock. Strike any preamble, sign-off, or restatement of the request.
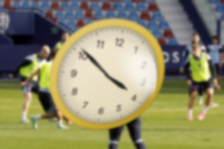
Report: 3:51
